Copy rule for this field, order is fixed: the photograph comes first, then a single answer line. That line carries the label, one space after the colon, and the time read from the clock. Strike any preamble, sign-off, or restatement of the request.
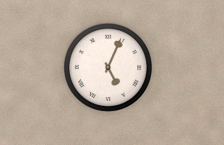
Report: 5:04
